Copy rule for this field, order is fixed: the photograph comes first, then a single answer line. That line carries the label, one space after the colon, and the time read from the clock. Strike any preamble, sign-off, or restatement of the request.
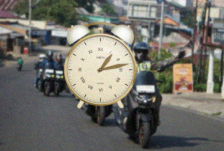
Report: 1:13
